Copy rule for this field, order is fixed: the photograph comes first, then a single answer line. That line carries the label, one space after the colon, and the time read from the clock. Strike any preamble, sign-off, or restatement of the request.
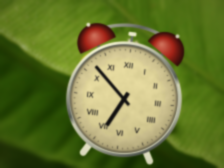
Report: 6:52
